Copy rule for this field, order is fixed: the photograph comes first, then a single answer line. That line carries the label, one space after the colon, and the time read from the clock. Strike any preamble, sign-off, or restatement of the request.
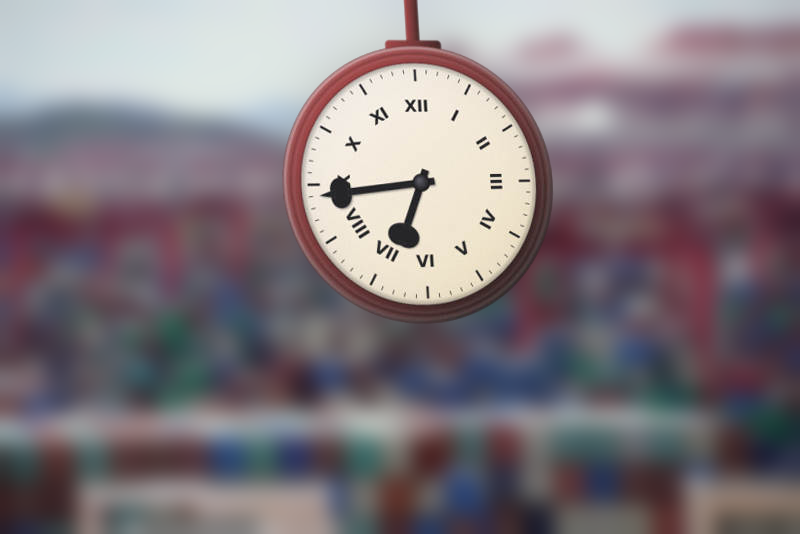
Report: 6:44
